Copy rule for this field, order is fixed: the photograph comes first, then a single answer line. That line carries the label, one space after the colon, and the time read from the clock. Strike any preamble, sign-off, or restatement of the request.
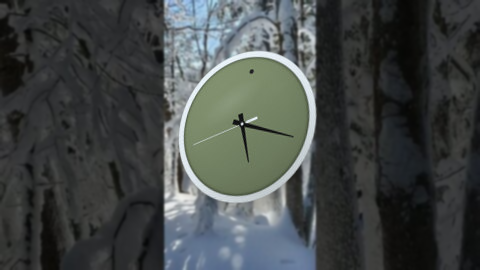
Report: 5:16:41
